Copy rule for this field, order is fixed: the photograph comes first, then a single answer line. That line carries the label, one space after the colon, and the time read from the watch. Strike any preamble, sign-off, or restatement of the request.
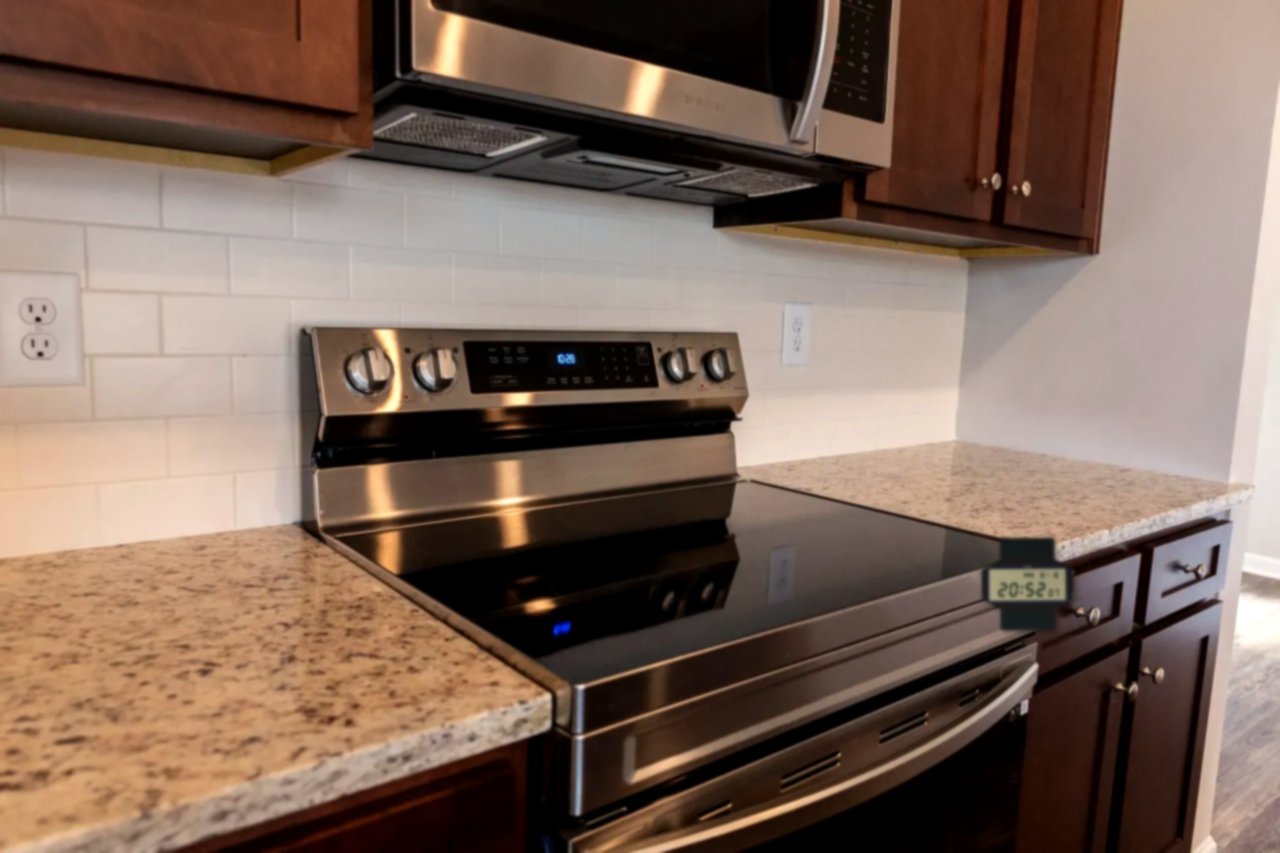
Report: 20:52
